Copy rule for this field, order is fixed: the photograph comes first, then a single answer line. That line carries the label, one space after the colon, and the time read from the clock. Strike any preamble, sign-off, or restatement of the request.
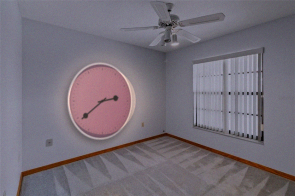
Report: 2:39
